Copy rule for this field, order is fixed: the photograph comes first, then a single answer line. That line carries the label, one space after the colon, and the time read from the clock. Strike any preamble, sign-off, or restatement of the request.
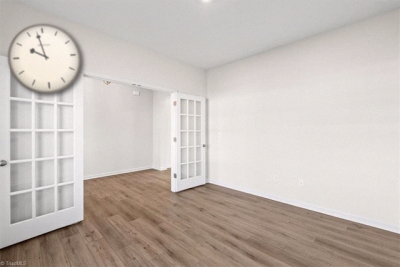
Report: 9:58
